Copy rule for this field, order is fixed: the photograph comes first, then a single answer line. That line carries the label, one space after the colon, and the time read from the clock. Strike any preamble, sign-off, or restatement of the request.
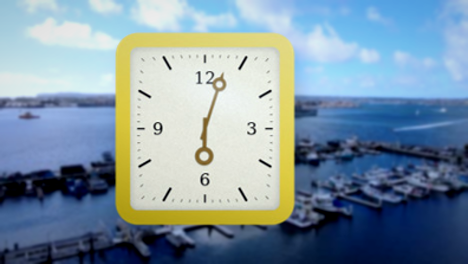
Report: 6:03
